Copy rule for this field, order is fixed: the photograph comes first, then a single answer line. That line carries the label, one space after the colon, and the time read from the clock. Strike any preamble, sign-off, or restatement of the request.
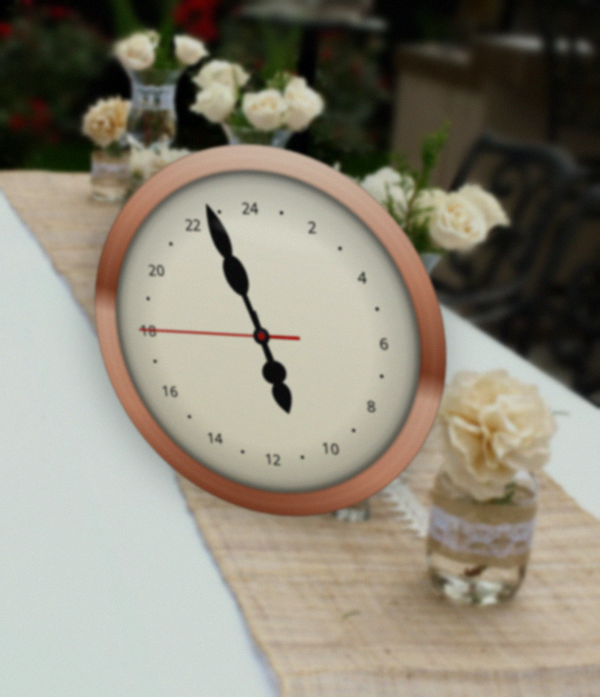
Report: 10:56:45
